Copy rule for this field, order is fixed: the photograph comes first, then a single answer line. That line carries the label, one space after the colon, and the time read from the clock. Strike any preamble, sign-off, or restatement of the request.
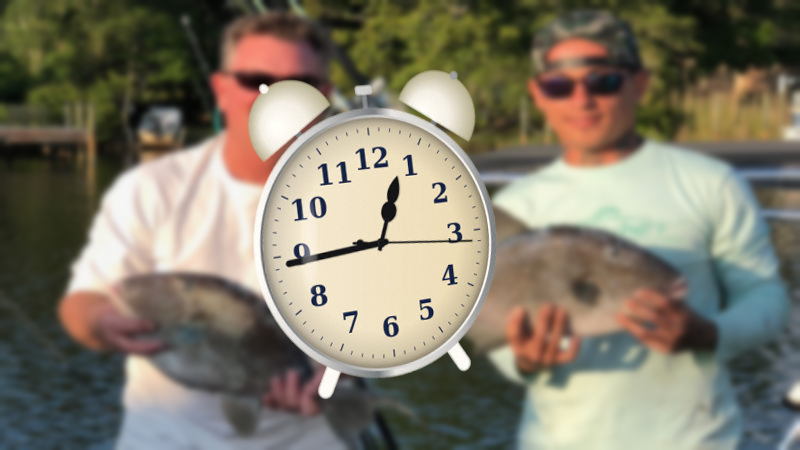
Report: 12:44:16
